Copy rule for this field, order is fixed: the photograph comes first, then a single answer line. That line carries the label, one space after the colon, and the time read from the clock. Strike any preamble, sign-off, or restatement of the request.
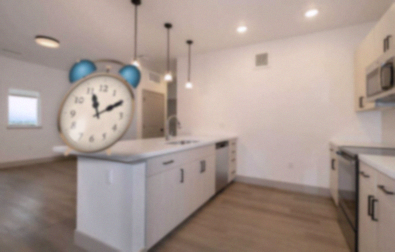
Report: 11:10
